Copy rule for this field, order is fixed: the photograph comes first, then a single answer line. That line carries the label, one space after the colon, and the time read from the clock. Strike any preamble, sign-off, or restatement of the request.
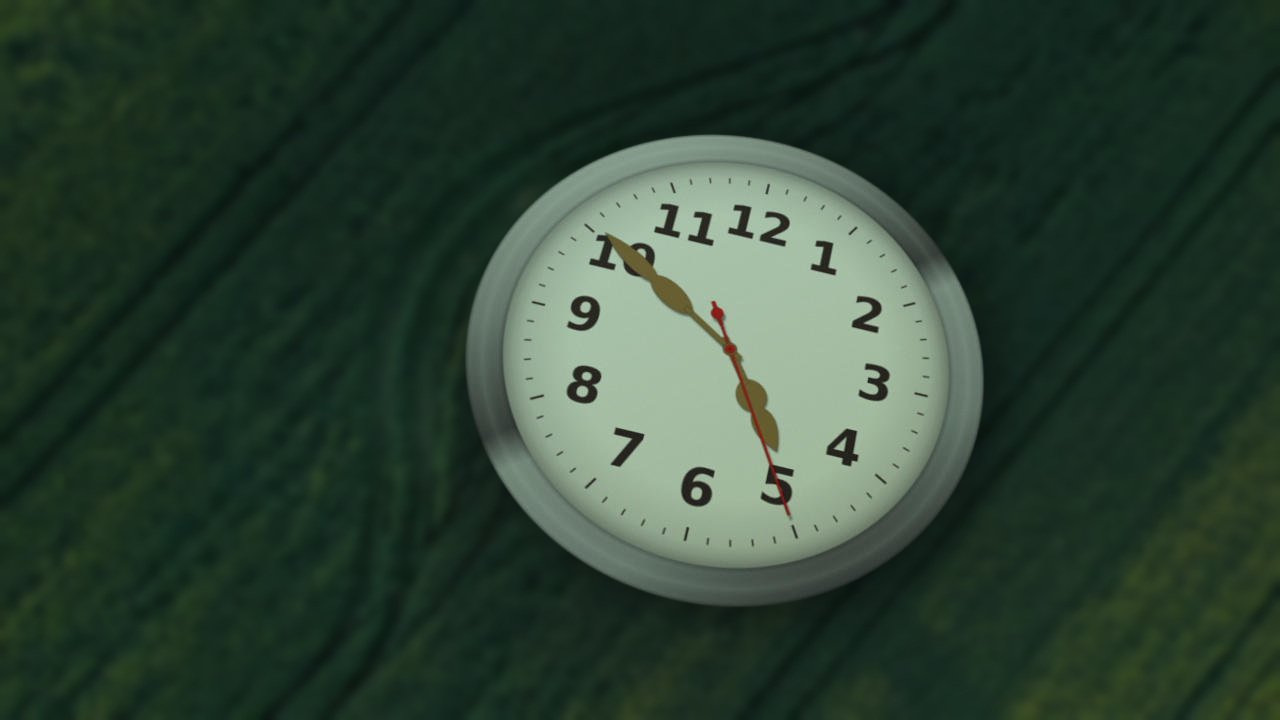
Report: 4:50:25
